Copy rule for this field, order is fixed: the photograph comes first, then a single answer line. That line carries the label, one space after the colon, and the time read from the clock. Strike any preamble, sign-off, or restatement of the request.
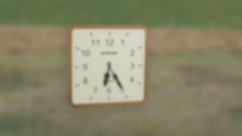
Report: 6:25
